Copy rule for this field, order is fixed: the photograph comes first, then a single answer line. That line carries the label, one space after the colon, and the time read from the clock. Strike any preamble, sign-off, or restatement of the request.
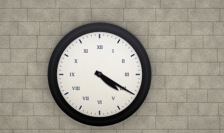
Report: 4:20
